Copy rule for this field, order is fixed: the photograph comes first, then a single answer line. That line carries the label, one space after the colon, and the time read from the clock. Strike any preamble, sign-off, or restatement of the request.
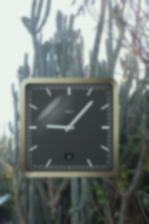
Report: 9:07
